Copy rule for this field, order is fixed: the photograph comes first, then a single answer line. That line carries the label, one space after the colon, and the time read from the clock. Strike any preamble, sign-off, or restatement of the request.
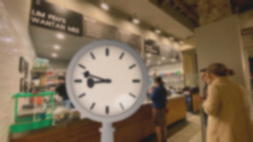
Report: 8:48
